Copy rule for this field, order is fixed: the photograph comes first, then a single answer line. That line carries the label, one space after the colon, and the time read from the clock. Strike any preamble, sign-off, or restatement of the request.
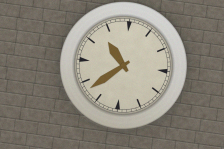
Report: 10:38
